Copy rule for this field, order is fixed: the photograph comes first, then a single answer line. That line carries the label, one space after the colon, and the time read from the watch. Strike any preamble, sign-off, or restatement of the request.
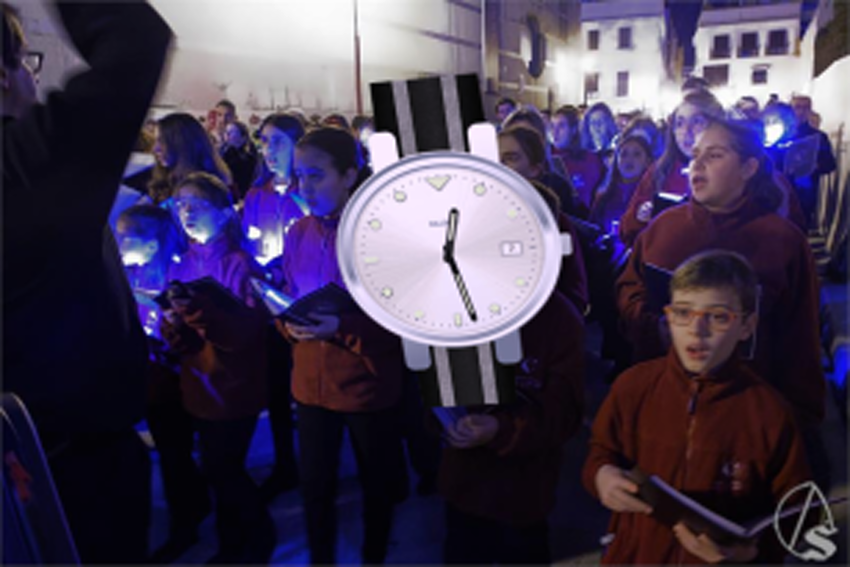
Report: 12:28
